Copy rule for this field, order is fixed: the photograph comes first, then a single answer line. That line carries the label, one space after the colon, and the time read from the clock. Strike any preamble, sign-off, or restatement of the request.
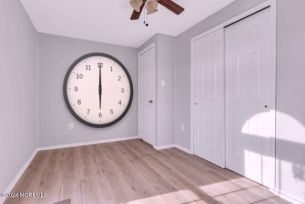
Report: 6:00
